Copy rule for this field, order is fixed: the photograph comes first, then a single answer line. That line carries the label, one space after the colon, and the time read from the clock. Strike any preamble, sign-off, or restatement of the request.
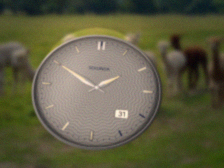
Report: 1:50
